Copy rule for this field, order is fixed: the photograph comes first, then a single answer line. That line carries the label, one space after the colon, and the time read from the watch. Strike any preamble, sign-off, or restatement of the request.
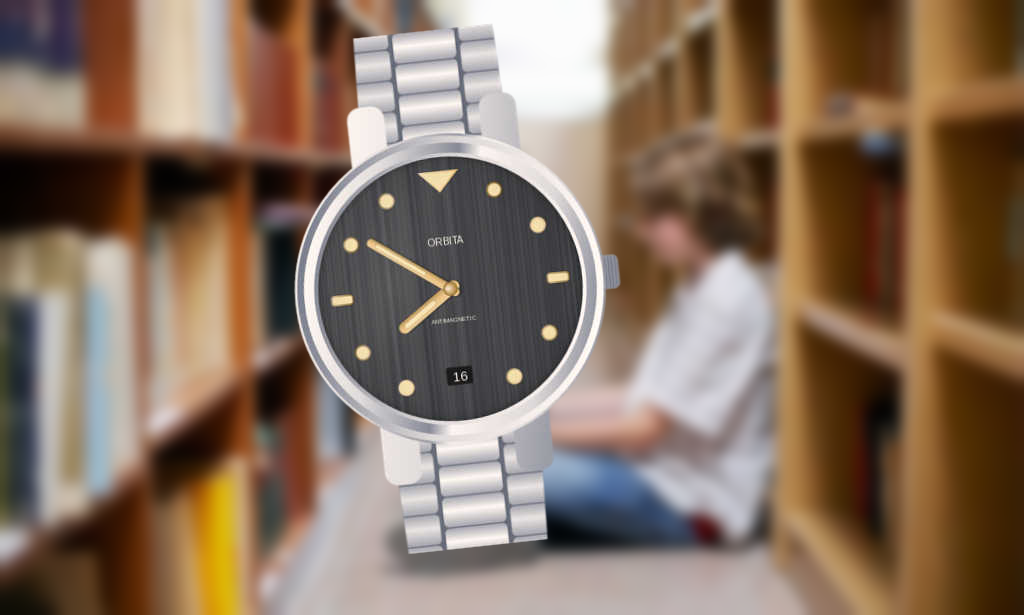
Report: 7:51
